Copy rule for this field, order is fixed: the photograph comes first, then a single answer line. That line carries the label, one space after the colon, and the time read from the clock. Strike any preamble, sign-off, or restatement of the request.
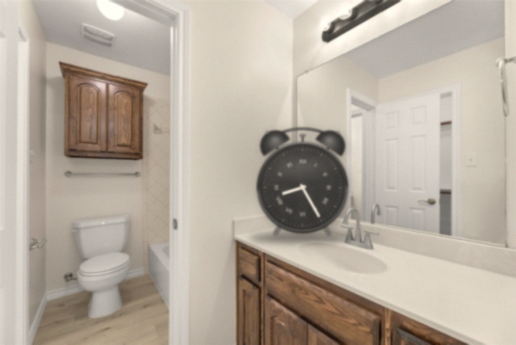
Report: 8:25
